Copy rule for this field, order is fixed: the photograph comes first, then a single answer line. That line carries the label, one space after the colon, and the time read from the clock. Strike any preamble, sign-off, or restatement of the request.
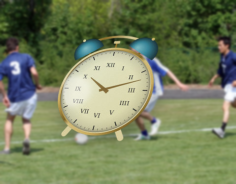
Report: 10:12
